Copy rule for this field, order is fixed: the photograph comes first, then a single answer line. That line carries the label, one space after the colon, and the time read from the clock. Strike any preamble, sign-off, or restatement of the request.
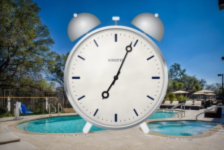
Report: 7:04
